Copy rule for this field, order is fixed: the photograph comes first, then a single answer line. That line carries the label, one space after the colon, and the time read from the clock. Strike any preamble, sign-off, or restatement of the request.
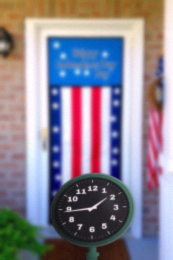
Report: 1:44
